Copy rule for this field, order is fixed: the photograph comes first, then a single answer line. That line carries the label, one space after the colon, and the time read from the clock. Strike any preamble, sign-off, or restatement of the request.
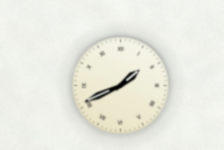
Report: 1:41
